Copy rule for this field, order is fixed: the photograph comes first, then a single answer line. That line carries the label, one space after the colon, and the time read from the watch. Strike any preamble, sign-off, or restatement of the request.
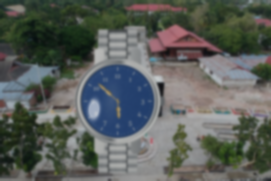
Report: 5:52
